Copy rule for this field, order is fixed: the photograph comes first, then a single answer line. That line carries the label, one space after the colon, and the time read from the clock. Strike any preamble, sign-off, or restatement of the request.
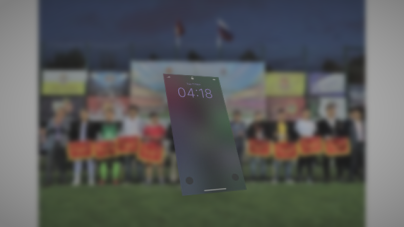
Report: 4:18
